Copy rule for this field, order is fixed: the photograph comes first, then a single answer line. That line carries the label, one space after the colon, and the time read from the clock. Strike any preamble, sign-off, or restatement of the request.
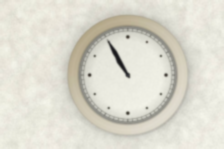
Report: 10:55
